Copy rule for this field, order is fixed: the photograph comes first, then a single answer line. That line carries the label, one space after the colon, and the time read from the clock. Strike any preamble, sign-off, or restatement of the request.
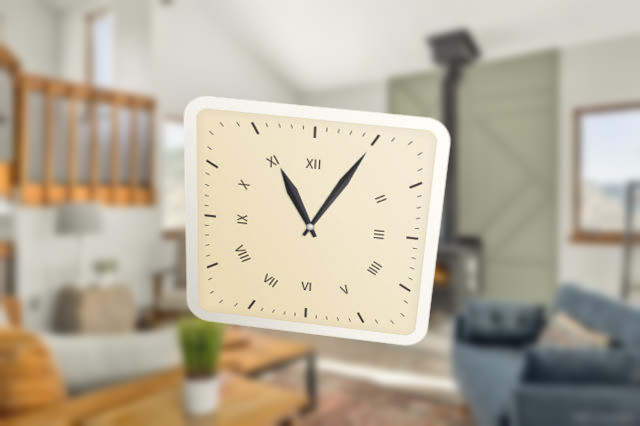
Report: 11:05
